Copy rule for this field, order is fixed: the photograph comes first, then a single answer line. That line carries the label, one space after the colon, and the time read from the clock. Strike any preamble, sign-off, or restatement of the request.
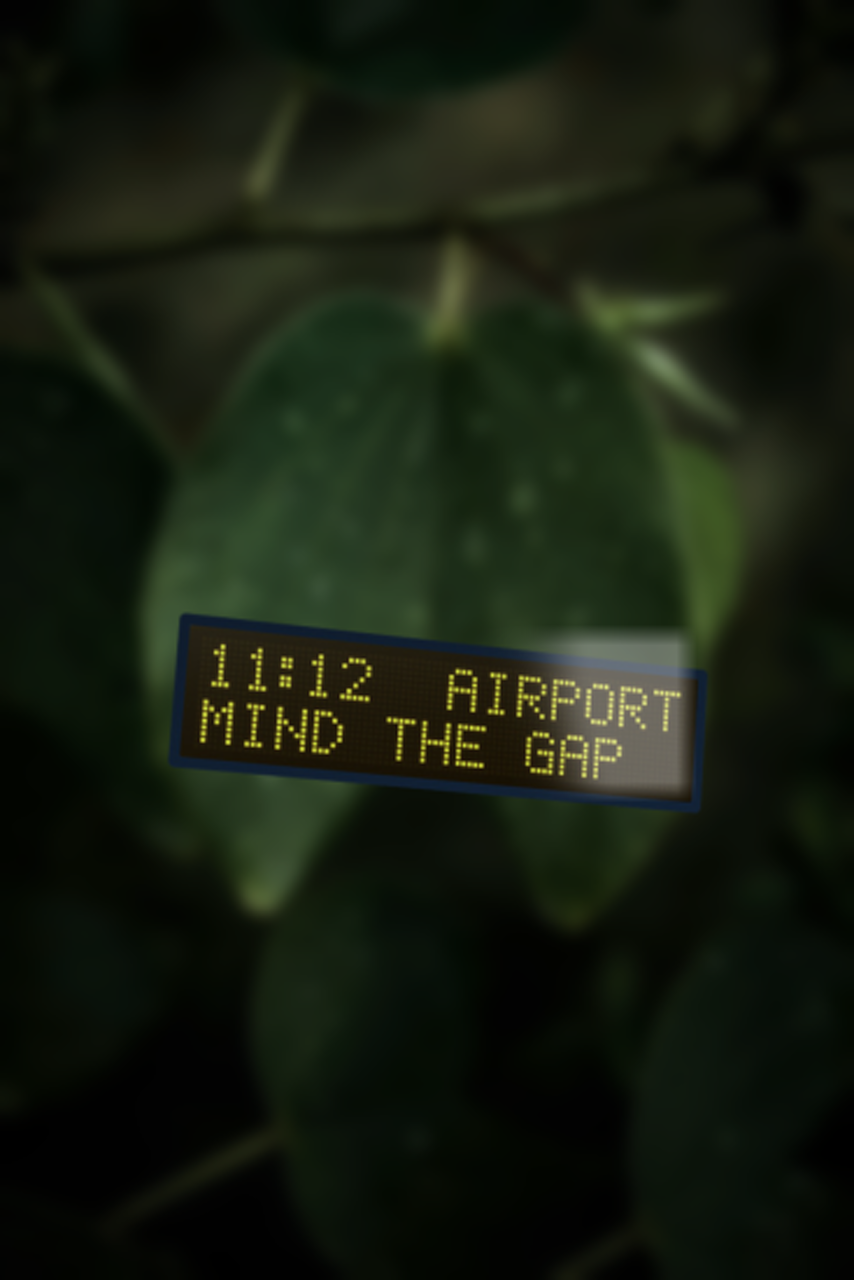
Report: 11:12
